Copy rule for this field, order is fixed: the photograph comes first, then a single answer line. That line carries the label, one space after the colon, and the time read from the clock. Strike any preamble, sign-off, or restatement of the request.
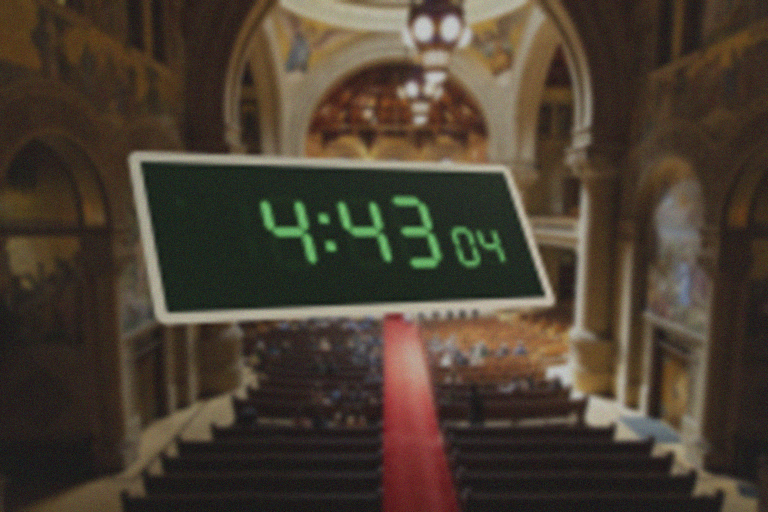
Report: 4:43:04
